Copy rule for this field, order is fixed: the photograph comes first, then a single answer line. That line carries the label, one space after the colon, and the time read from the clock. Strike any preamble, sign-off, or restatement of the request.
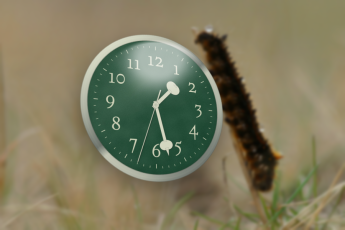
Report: 1:27:33
